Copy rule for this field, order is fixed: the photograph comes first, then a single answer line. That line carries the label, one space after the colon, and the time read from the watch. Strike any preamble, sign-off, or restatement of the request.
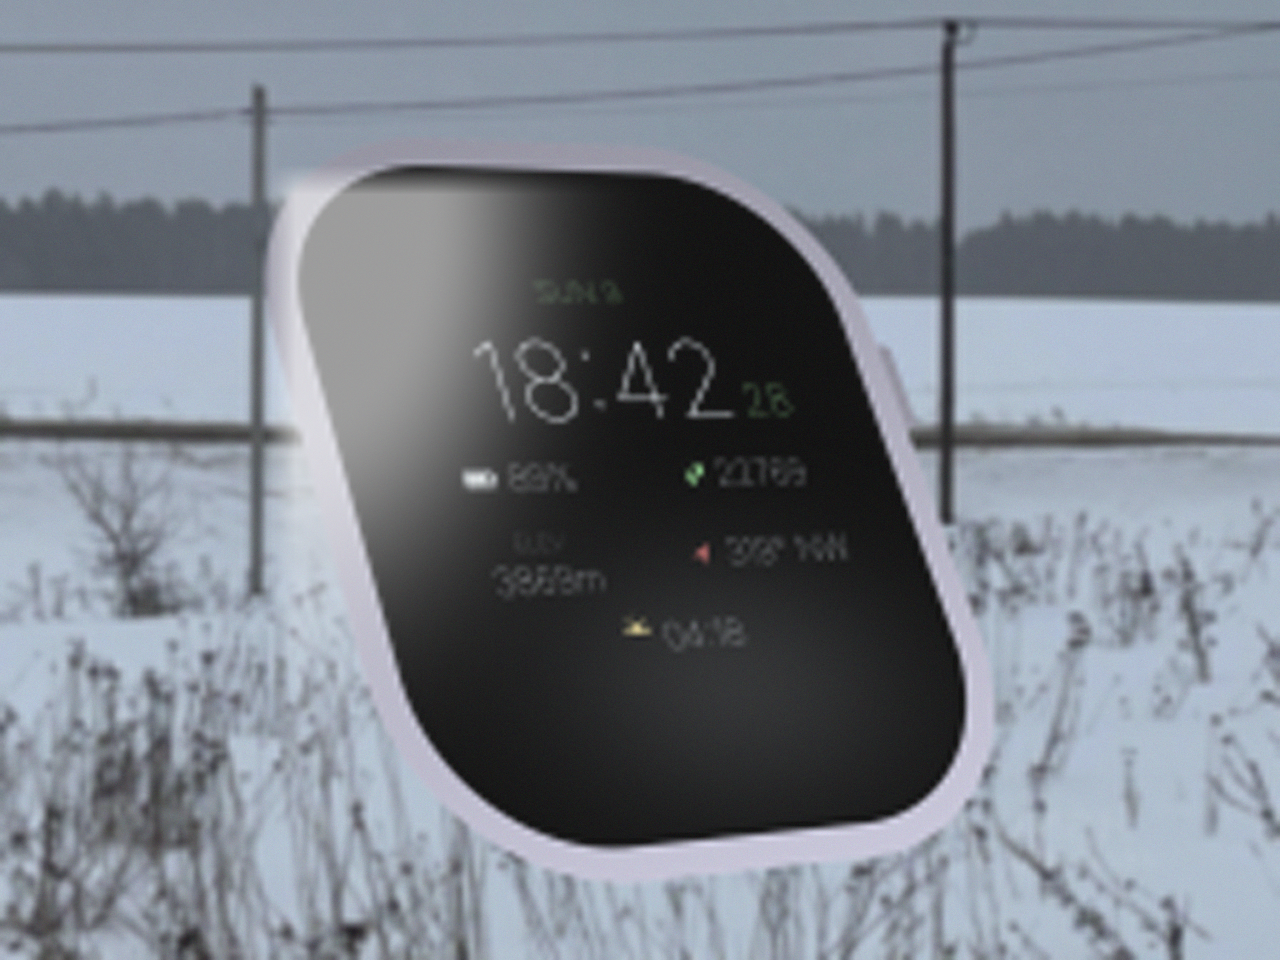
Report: 18:42:28
